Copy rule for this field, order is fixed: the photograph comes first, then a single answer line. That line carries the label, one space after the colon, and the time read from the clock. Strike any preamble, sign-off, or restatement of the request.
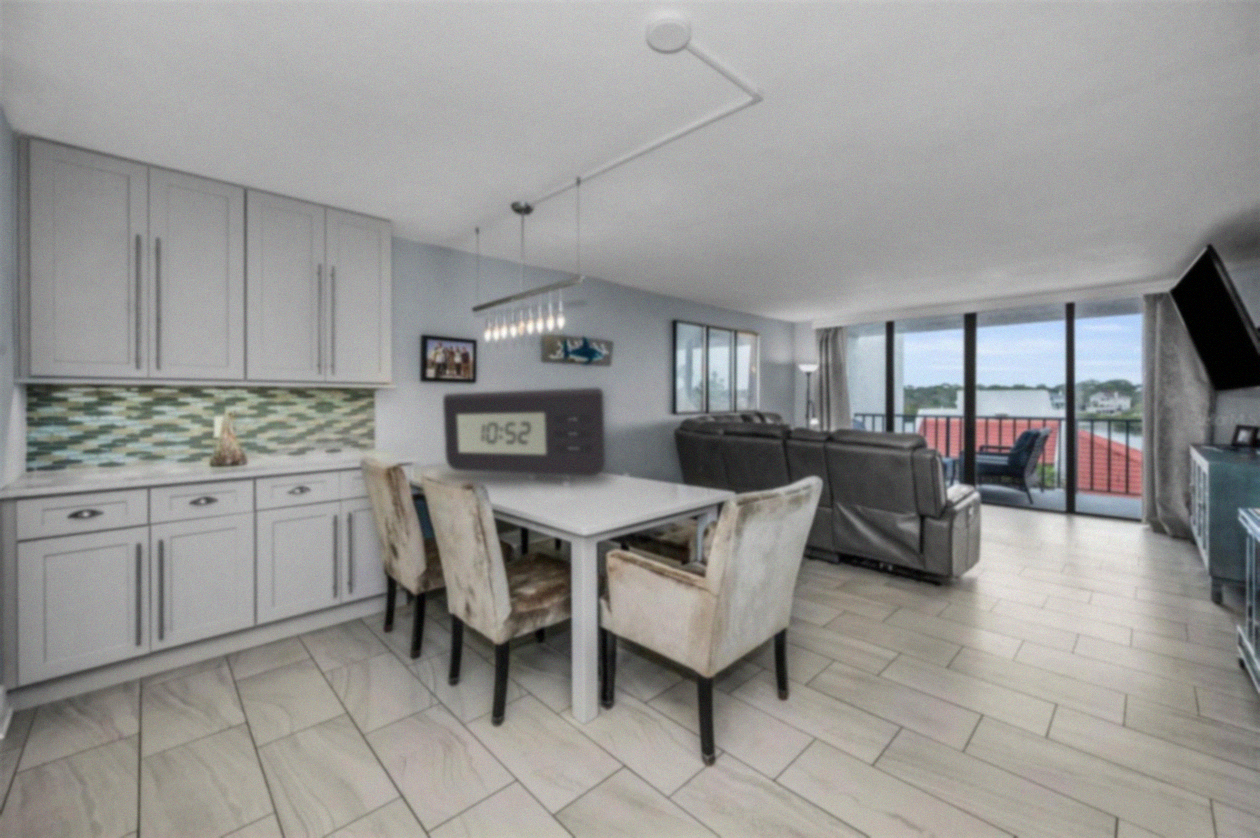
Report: 10:52
